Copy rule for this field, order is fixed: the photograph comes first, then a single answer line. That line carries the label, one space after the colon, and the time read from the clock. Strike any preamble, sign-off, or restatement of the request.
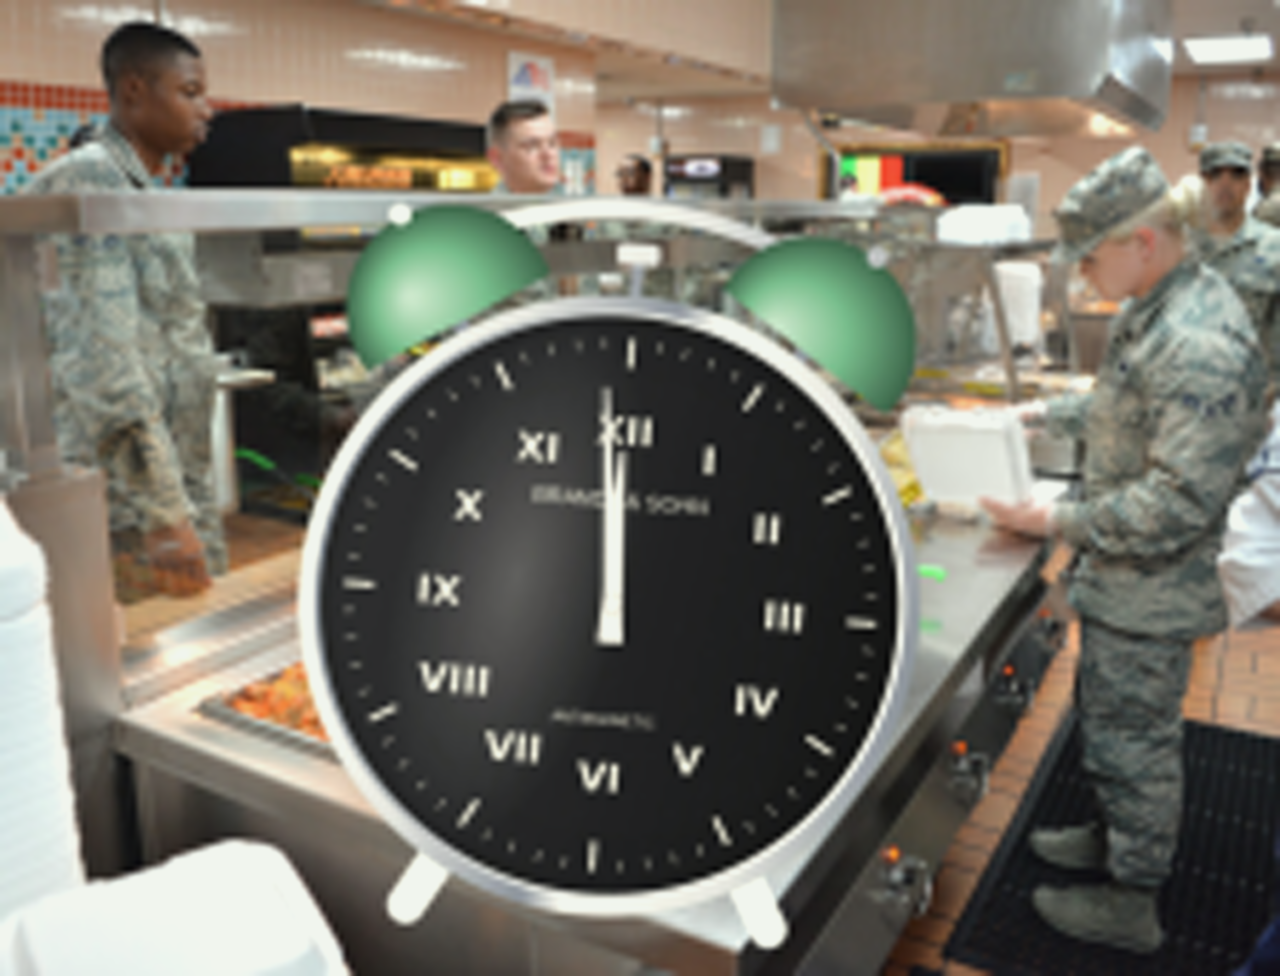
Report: 11:59
